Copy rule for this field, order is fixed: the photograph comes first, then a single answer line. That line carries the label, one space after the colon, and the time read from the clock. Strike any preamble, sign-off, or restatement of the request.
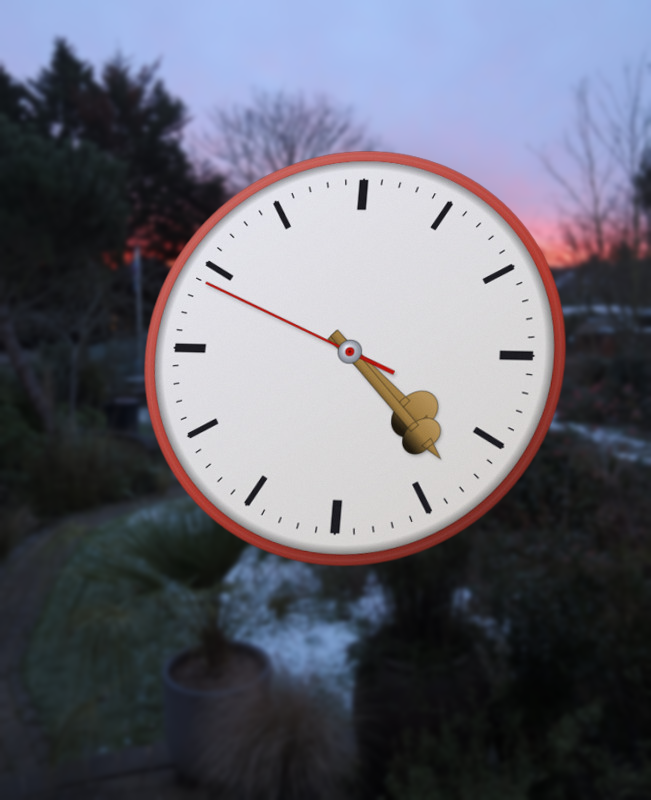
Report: 4:22:49
